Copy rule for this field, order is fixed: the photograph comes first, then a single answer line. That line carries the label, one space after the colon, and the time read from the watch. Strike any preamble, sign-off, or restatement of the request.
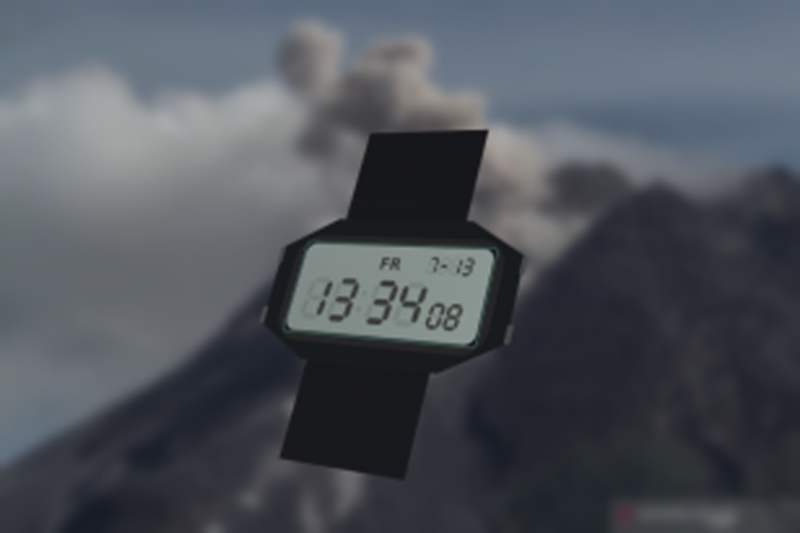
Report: 13:34:08
